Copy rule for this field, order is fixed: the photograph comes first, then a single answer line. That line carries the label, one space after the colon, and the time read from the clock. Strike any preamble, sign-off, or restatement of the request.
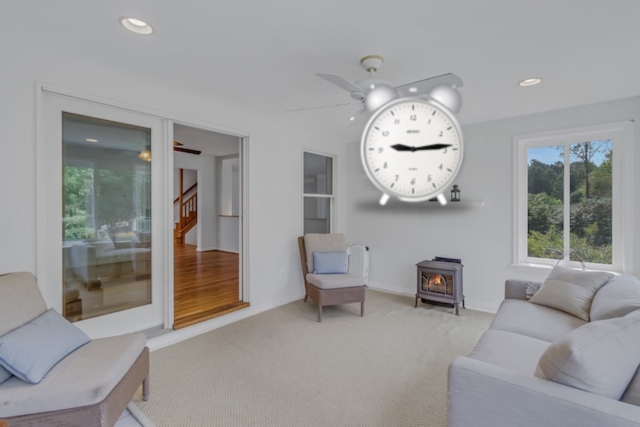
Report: 9:14
